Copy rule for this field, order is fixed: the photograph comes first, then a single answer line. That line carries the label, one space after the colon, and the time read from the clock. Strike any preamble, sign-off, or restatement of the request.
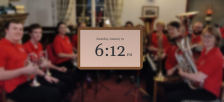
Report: 6:12
